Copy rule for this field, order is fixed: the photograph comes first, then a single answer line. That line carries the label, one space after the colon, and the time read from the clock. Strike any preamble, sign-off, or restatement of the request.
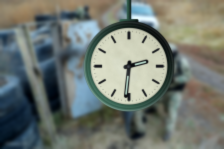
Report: 2:31
